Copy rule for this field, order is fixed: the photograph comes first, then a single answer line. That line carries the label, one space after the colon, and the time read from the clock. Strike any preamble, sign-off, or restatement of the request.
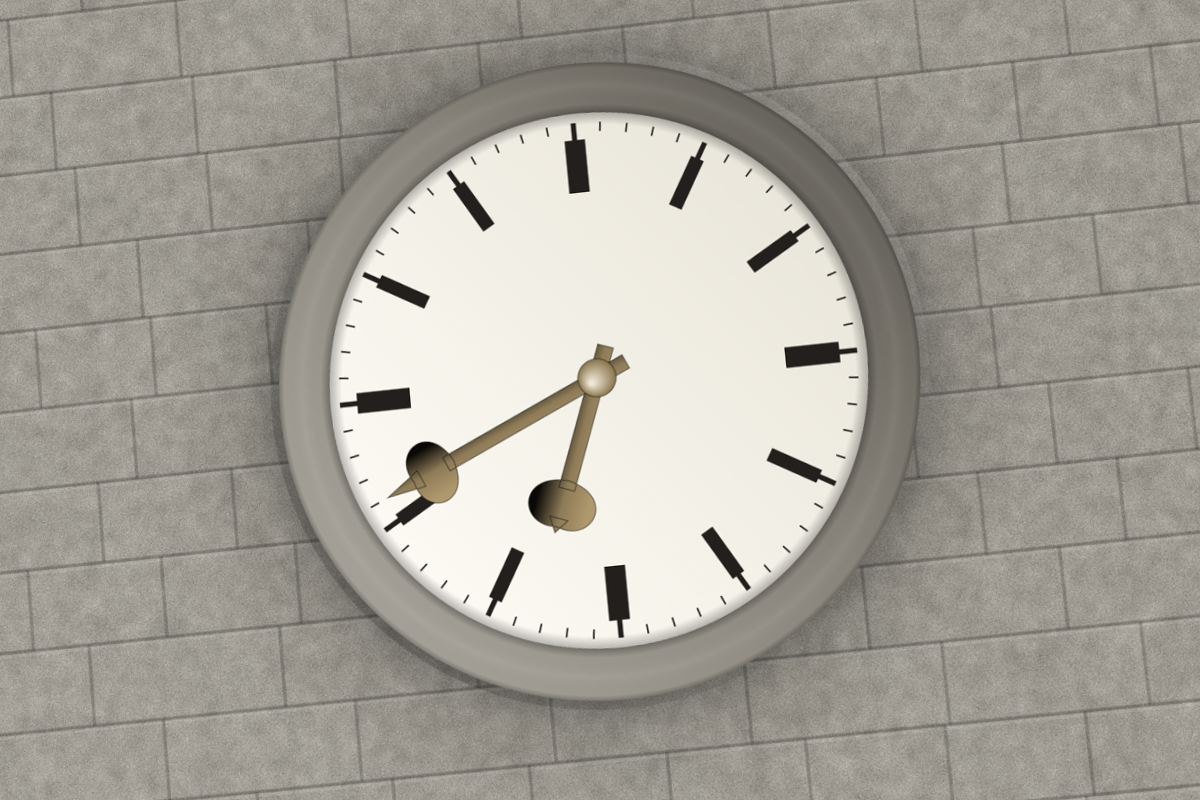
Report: 6:41
